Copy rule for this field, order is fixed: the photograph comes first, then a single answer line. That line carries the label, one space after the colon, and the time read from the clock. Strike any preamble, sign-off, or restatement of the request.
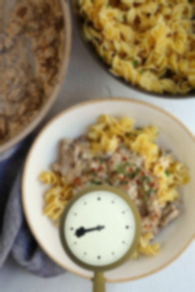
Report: 8:43
